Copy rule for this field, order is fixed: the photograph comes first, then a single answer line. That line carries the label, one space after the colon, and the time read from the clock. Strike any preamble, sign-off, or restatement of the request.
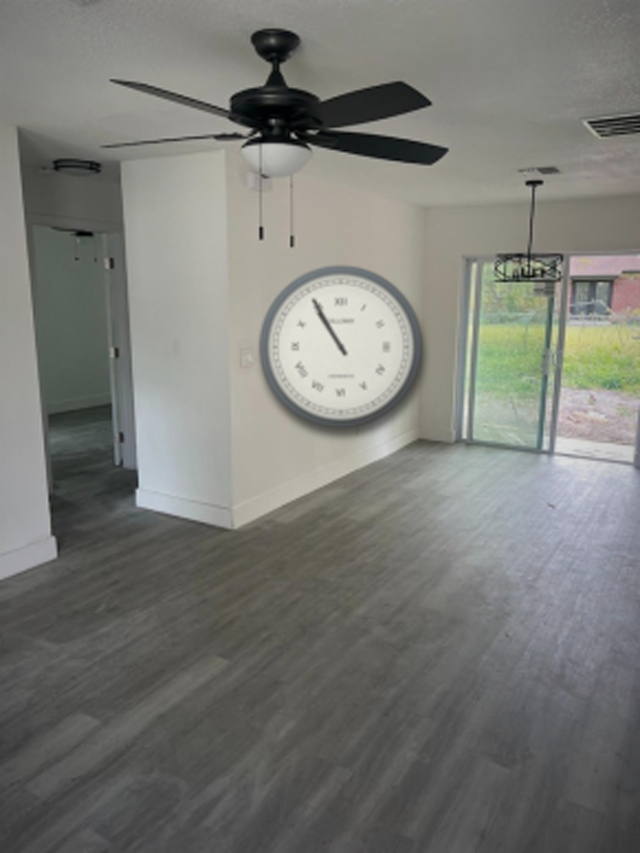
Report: 10:55
